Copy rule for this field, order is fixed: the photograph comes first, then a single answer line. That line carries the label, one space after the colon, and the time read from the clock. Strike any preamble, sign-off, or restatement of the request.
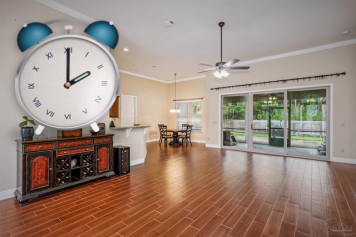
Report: 2:00
